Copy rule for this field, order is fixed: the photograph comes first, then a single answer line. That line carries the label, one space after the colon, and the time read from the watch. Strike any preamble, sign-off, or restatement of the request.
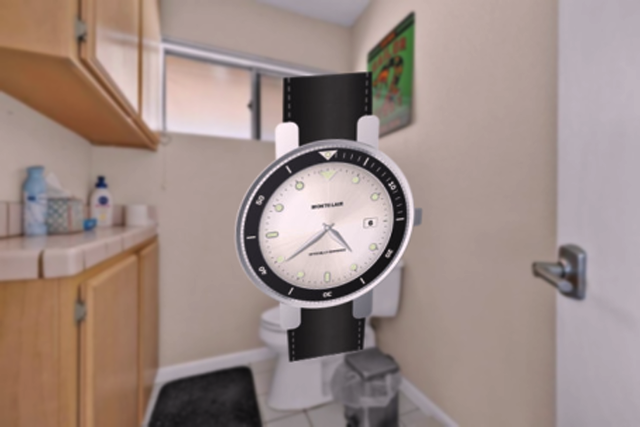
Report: 4:39
